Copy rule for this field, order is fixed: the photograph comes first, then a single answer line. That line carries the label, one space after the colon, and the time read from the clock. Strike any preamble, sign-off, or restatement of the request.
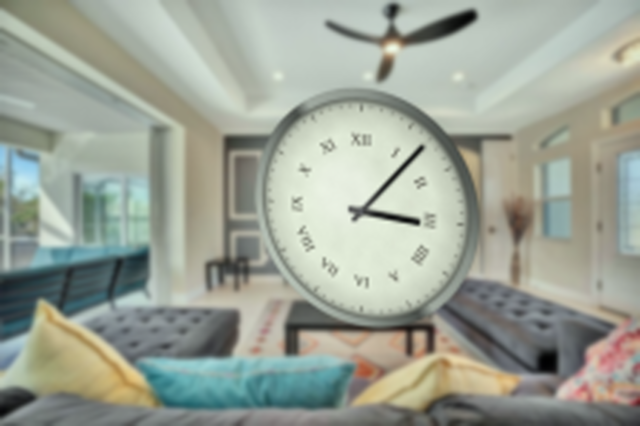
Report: 3:07
